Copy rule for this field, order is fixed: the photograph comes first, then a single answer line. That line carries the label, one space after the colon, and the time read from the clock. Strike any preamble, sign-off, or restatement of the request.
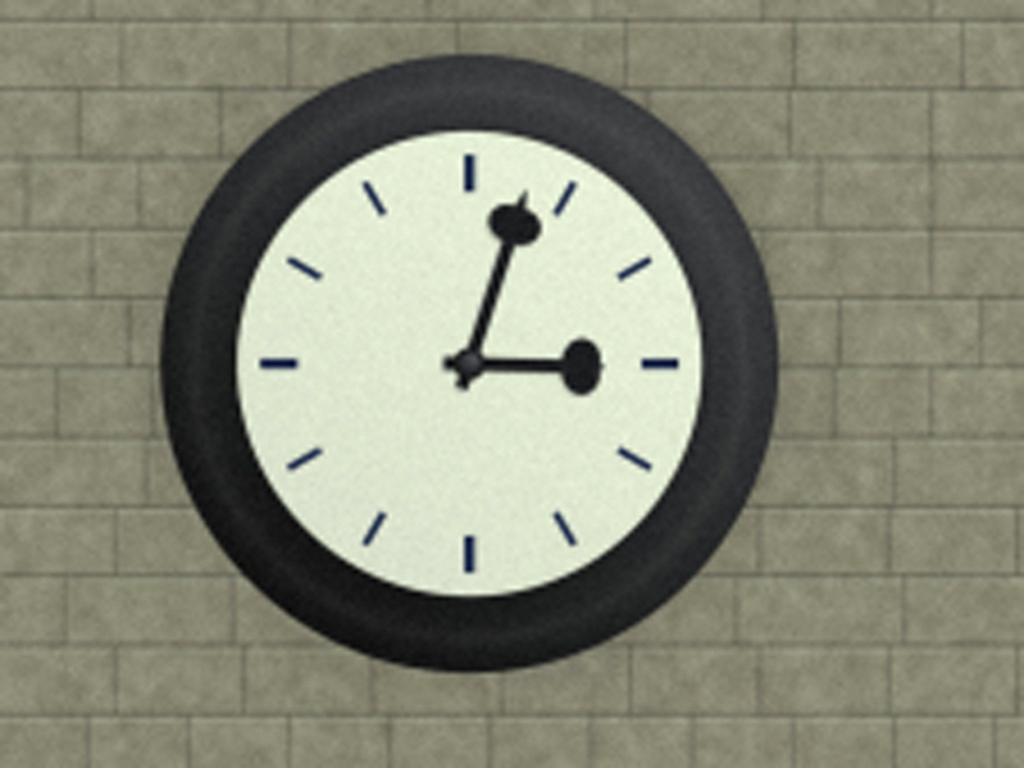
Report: 3:03
